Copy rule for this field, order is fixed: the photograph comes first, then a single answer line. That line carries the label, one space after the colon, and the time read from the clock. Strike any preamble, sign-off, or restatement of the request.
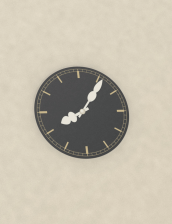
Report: 8:06
